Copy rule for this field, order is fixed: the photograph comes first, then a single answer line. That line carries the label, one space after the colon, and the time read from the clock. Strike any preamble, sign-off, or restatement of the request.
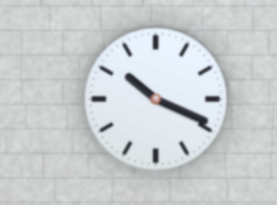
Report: 10:19
